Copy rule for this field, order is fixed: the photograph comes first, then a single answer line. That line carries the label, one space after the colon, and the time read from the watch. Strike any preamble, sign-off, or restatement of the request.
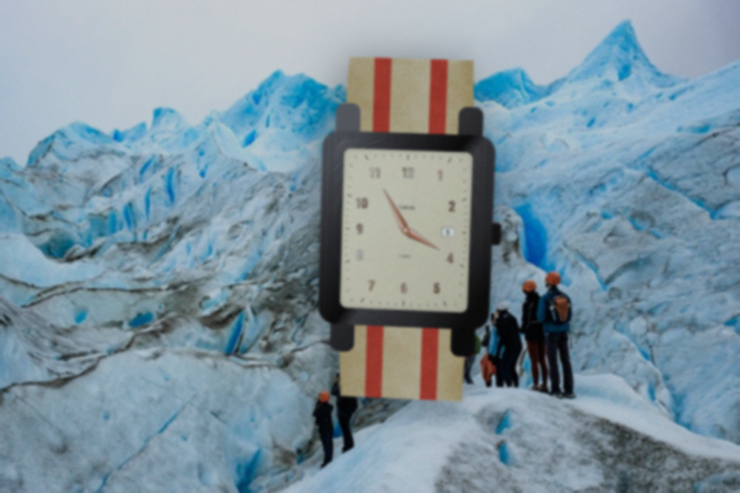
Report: 3:55
